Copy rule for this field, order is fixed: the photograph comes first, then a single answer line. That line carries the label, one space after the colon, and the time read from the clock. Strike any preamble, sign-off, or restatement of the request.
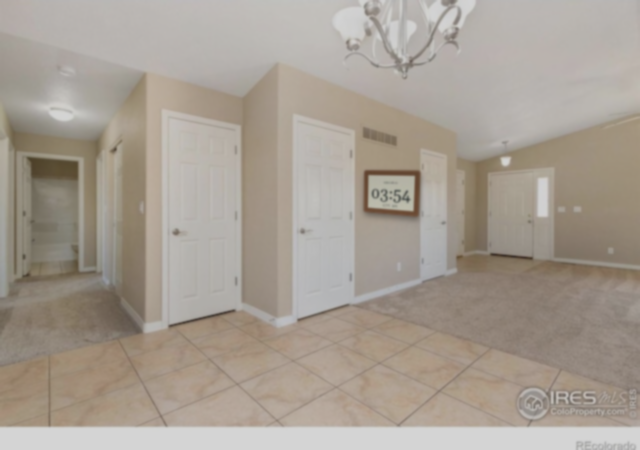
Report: 3:54
